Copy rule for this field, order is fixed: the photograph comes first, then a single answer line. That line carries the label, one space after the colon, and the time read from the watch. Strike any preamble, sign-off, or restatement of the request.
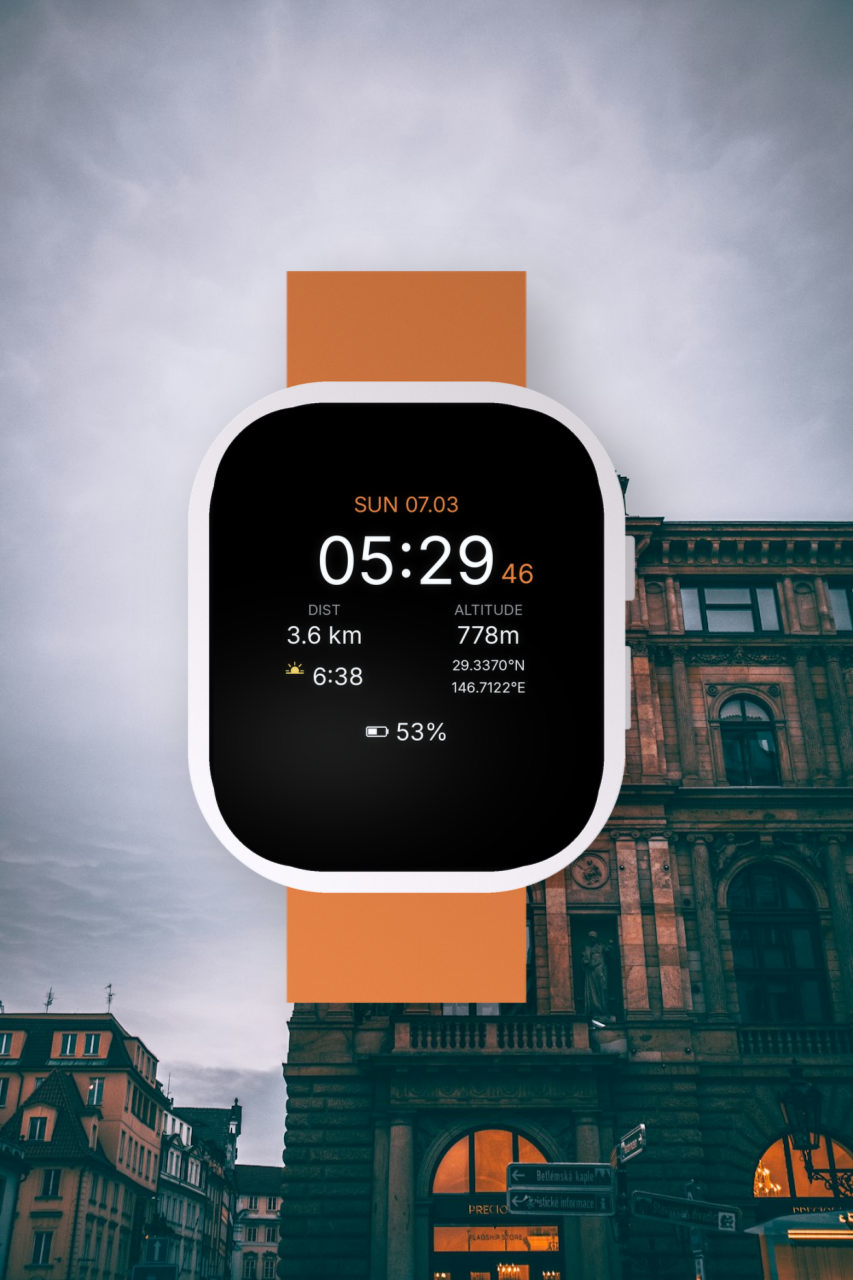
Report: 5:29:46
